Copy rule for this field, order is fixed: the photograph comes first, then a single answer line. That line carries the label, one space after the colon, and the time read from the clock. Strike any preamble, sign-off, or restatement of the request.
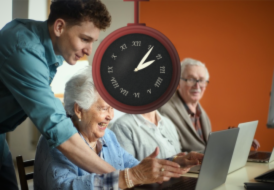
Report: 2:06
